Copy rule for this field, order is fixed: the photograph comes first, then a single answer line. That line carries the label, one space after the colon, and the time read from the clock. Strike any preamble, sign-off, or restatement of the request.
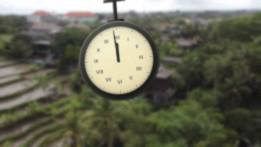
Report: 11:59
